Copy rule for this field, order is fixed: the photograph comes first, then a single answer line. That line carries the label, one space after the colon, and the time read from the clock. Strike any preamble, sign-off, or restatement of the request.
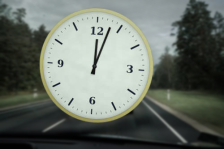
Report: 12:03
